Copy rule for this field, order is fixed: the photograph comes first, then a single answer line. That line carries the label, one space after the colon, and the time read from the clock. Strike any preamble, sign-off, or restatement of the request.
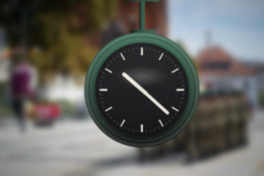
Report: 10:22
